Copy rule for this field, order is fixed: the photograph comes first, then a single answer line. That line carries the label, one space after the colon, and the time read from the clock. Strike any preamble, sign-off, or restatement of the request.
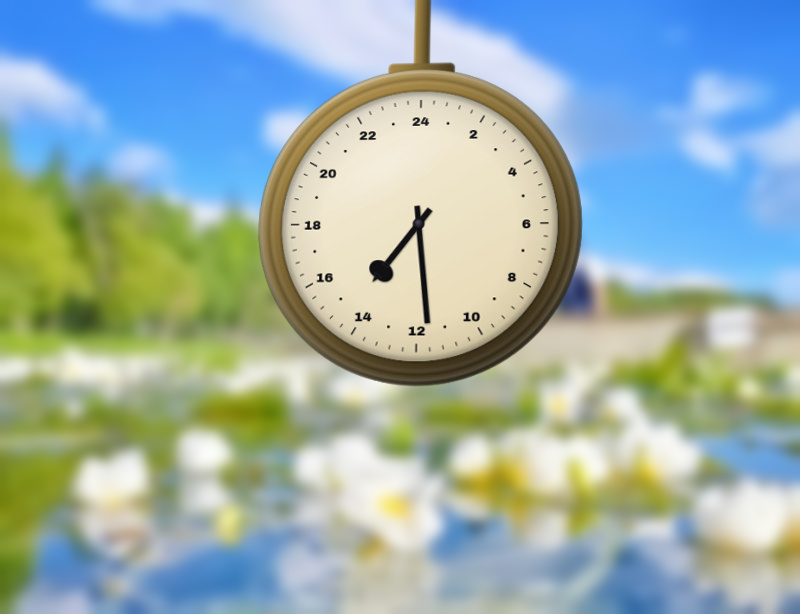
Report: 14:29
